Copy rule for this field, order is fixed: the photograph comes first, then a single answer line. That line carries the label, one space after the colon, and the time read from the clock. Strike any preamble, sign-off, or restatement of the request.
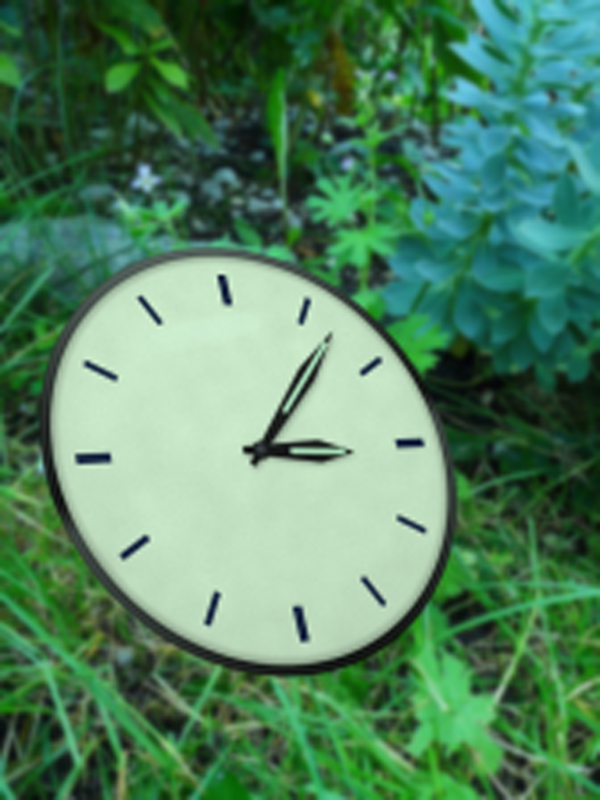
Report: 3:07
